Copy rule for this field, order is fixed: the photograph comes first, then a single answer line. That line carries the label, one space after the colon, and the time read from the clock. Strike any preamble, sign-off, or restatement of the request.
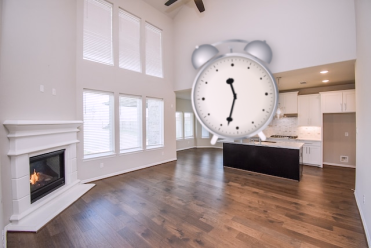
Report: 11:33
